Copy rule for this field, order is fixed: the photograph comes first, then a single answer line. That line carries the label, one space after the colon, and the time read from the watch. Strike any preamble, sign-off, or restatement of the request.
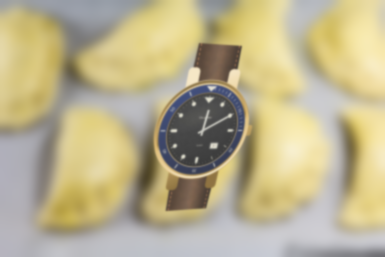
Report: 12:10
